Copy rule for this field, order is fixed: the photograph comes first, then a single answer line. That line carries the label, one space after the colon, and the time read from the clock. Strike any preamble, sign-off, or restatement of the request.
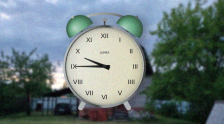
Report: 9:45
